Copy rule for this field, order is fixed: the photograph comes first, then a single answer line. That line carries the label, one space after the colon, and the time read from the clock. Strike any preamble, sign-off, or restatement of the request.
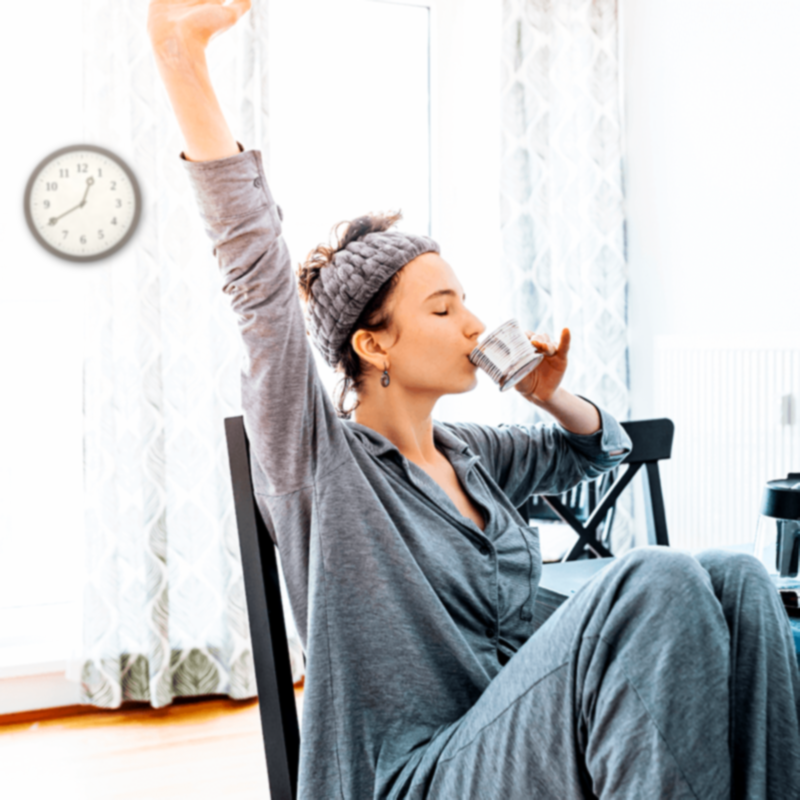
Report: 12:40
